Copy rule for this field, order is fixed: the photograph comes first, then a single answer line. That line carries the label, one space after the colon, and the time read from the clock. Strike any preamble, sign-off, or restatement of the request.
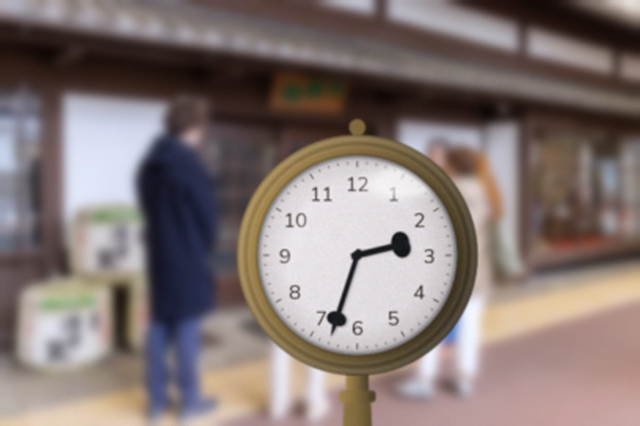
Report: 2:33
